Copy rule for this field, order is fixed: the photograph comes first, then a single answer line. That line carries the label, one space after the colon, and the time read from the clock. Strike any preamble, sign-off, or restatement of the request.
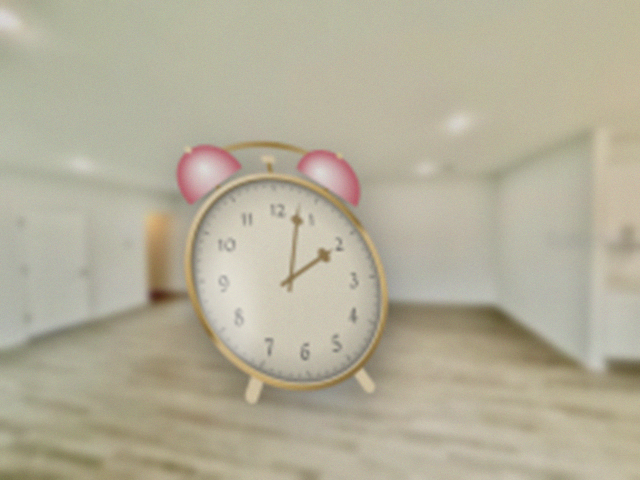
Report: 2:03
